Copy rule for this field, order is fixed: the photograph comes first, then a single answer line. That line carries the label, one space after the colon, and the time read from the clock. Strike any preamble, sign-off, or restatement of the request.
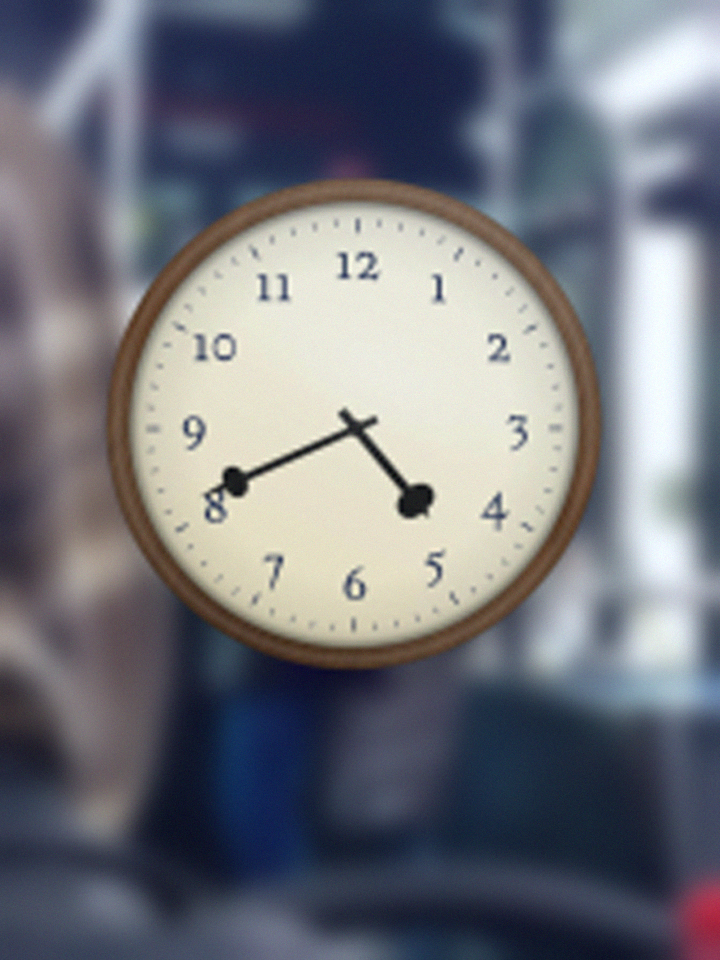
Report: 4:41
